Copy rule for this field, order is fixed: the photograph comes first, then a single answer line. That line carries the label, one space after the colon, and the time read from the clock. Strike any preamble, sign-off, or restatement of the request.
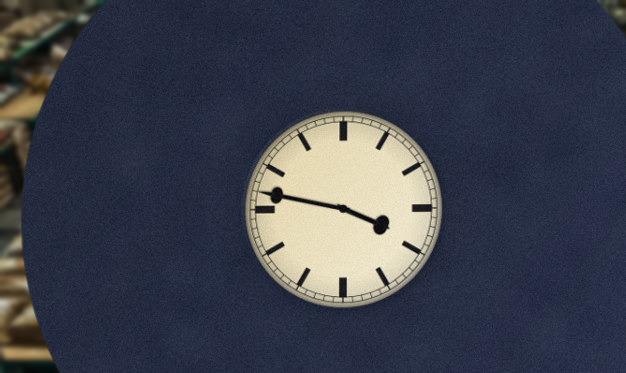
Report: 3:47
